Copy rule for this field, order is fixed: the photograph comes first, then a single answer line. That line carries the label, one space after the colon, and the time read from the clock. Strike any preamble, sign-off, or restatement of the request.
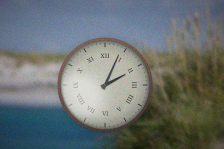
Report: 2:04
